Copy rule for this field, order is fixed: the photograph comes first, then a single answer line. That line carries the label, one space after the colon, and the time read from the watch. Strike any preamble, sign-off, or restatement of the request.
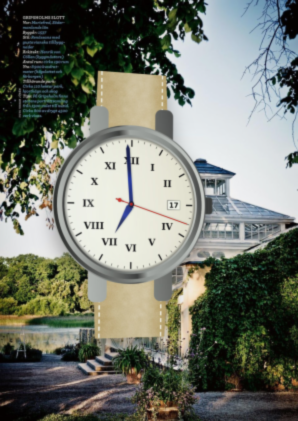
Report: 6:59:18
